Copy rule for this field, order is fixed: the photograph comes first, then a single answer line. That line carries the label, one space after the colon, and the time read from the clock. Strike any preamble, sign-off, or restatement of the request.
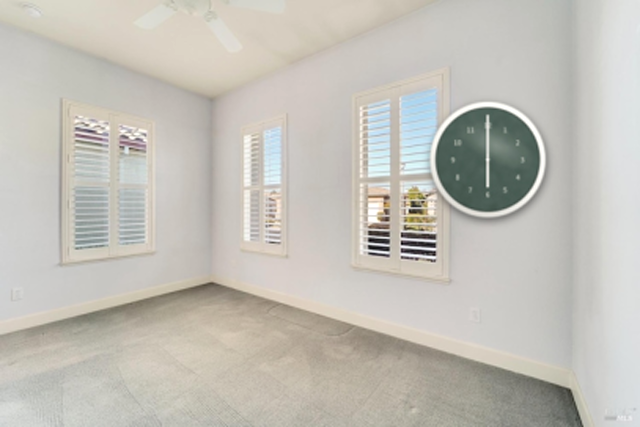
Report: 6:00
